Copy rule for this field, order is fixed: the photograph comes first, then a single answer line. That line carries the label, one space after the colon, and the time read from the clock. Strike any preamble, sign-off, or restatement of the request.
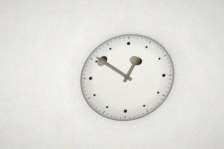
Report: 12:51
